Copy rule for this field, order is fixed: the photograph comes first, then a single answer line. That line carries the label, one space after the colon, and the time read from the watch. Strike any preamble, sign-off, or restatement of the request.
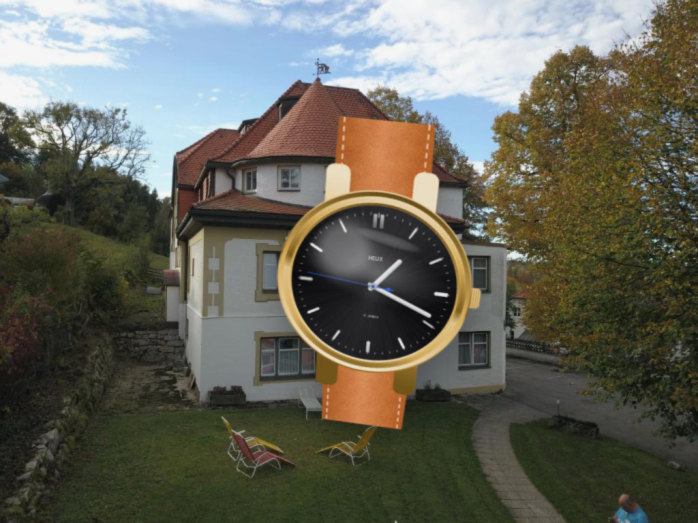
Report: 1:18:46
